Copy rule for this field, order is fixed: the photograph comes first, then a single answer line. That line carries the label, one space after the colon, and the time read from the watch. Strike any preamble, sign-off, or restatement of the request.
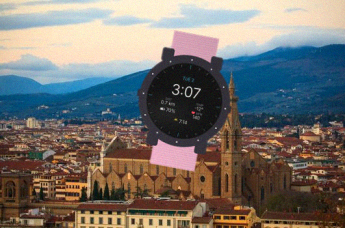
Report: 3:07
